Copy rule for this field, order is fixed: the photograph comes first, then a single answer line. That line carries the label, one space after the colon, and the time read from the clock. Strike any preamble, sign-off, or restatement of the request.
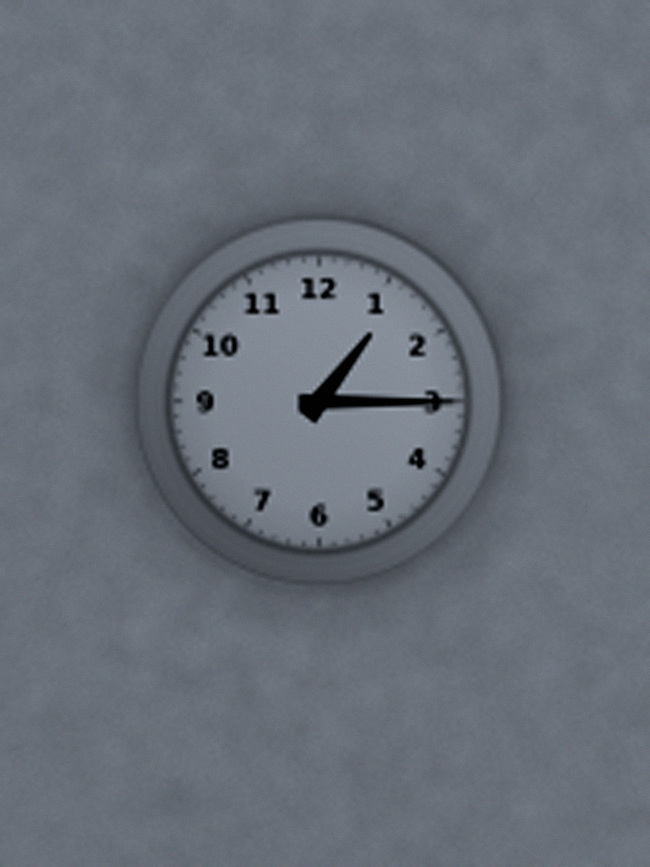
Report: 1:15
